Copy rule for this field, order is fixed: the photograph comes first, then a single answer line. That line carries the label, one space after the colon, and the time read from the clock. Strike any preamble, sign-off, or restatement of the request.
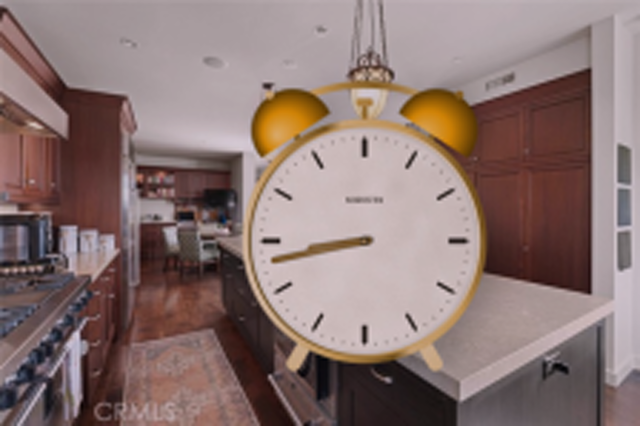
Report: 8:43
